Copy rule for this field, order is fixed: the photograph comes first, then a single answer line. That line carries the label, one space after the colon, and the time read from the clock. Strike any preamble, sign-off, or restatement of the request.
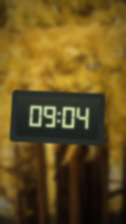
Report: 9:04
